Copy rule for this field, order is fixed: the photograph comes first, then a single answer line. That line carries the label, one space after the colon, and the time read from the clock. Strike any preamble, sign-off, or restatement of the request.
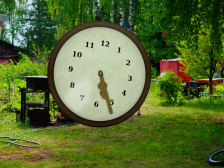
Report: 5:26
